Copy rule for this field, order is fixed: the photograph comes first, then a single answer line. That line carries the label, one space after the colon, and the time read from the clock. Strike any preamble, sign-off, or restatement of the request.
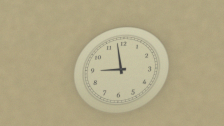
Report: 8:58
